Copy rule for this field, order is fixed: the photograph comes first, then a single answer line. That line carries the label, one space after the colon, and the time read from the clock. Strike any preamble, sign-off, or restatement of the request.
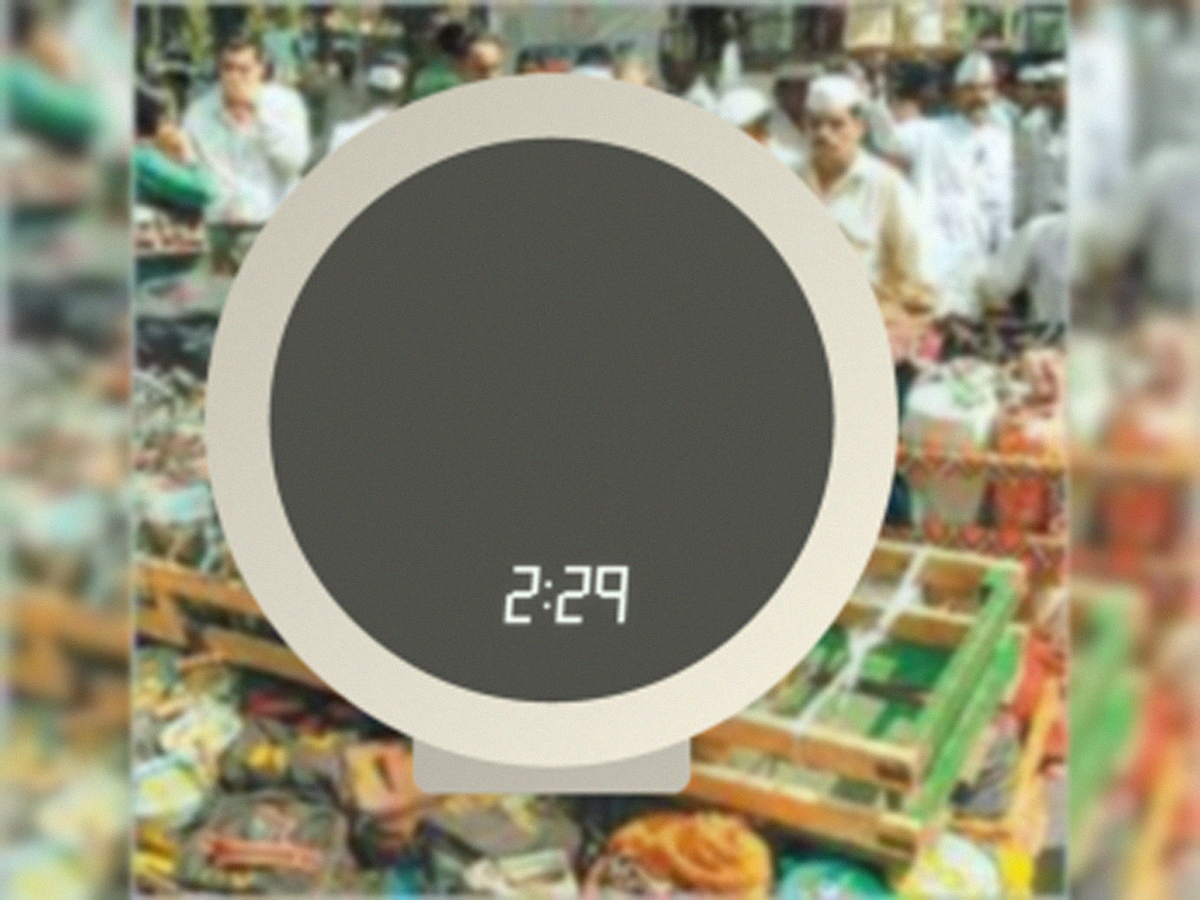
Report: 2:29
